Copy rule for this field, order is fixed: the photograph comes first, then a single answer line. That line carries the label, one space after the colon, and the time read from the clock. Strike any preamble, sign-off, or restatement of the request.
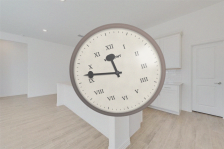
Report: 11:47
